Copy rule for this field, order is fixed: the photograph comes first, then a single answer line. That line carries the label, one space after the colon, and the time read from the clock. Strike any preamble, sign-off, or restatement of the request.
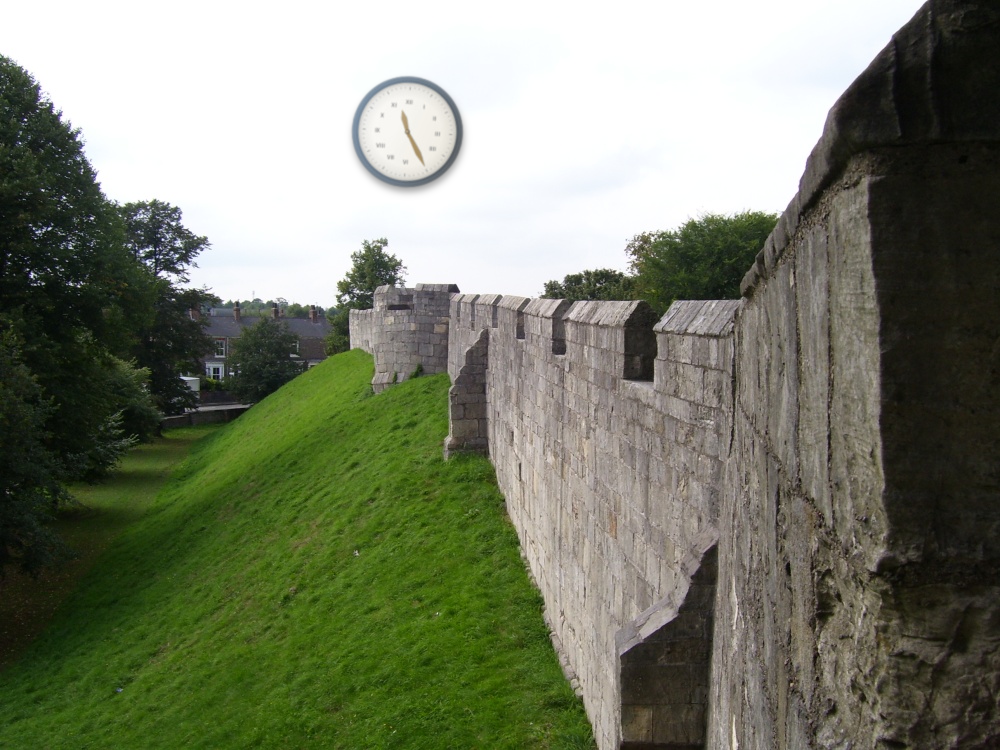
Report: 11:25
